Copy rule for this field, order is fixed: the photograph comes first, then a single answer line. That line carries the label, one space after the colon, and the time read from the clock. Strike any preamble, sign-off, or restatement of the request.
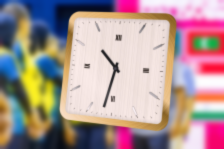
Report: 10:32
